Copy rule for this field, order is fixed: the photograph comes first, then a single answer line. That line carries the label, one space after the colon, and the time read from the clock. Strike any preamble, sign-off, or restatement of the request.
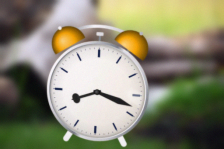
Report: 8:18
